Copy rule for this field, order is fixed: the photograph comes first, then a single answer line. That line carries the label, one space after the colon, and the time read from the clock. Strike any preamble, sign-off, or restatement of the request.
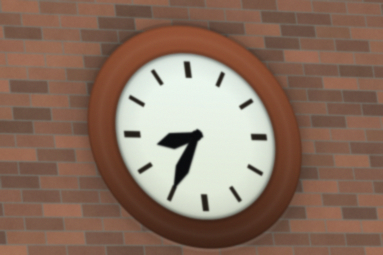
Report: 8:35
